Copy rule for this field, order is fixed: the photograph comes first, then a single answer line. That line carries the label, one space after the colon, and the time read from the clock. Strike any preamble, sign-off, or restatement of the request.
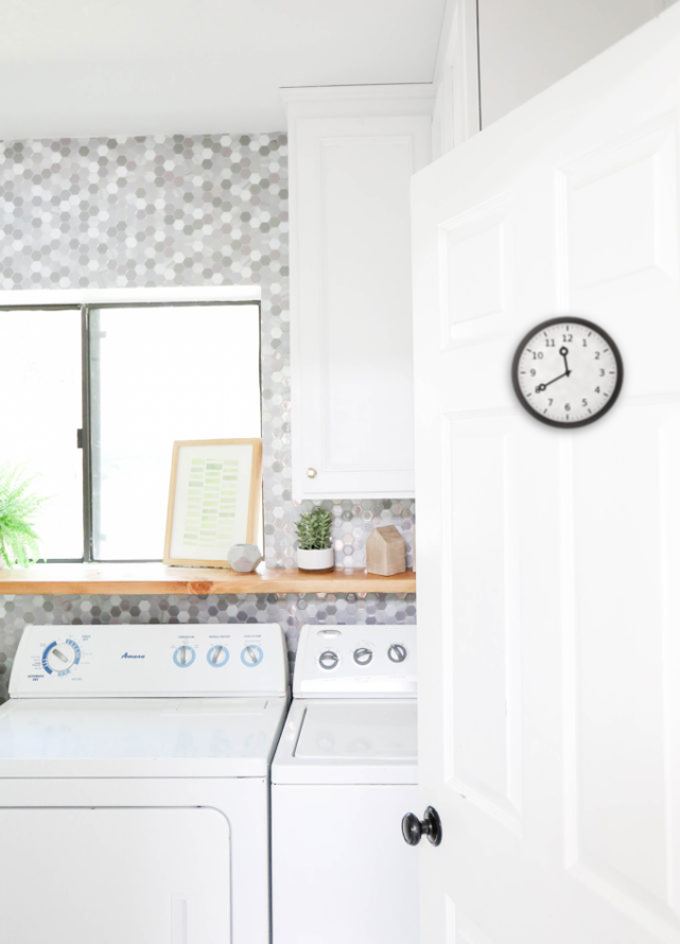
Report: 11:40
